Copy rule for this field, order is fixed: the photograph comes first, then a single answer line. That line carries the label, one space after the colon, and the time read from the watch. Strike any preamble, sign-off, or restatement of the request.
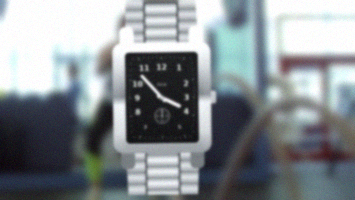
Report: 3:53
